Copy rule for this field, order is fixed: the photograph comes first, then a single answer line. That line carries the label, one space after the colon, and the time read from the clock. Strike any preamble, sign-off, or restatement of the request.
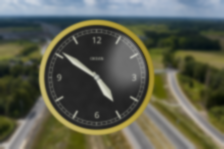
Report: 4:51
